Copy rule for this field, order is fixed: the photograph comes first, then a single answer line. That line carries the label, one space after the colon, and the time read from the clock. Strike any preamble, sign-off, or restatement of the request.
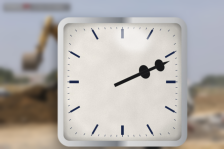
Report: 2:11
